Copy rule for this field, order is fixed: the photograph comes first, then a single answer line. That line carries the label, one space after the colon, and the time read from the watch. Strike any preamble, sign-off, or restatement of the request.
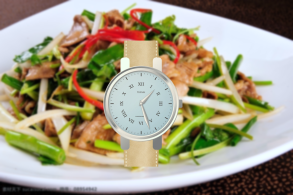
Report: 1:27
